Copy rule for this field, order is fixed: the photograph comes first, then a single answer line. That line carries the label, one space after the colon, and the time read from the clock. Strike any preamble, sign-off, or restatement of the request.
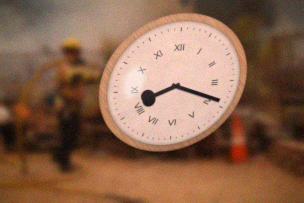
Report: 8:19
